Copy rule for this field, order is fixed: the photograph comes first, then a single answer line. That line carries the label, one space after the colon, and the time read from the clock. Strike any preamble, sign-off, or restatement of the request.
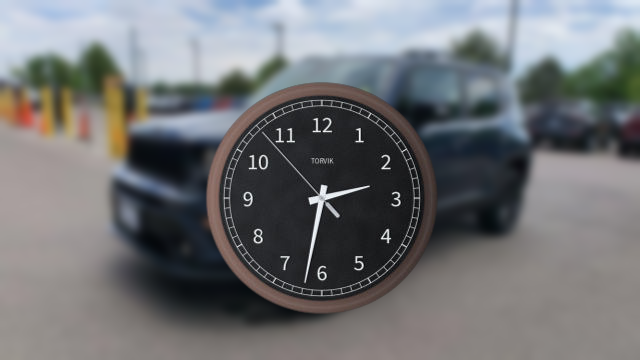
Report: 2:31:53
